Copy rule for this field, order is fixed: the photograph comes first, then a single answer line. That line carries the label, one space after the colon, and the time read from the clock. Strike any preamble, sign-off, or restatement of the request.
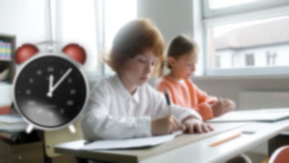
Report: 12:07
